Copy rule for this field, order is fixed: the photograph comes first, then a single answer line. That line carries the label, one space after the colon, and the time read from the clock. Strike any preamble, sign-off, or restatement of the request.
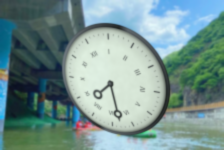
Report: 8:33
